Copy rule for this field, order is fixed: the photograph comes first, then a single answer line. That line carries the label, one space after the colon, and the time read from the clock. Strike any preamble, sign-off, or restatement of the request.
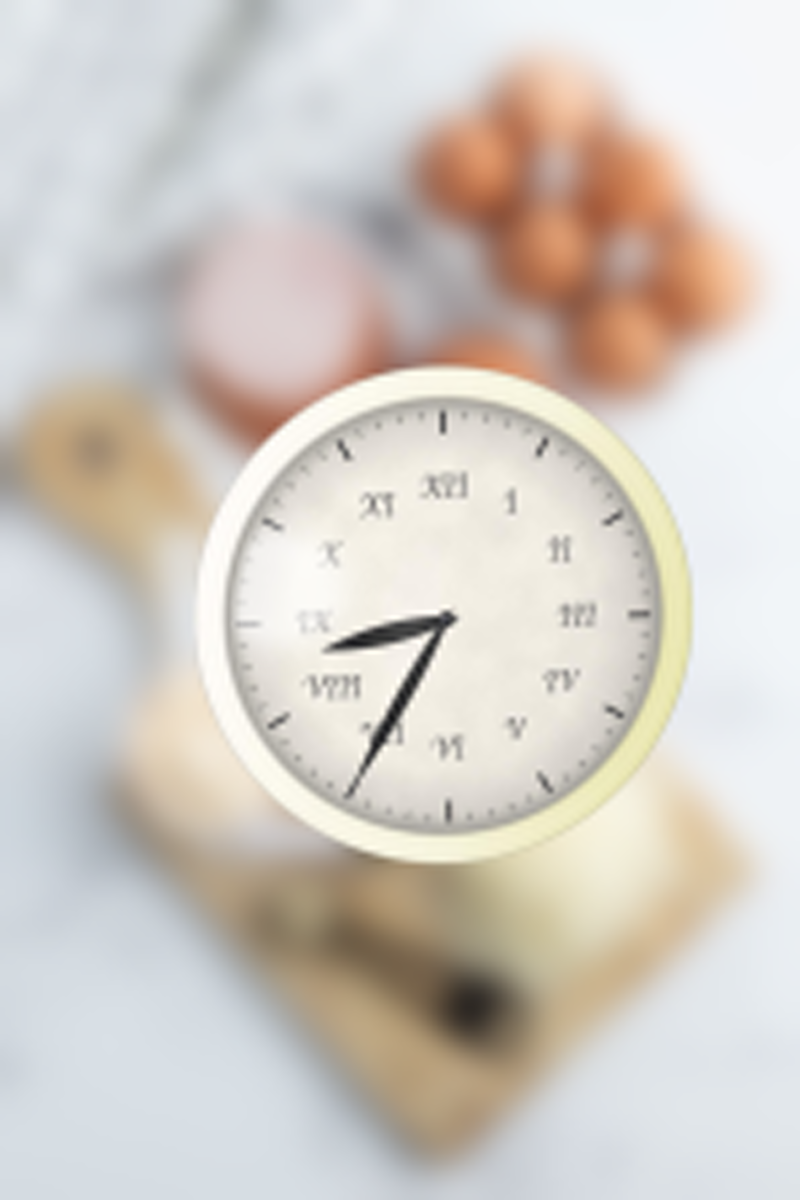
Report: 8:35
